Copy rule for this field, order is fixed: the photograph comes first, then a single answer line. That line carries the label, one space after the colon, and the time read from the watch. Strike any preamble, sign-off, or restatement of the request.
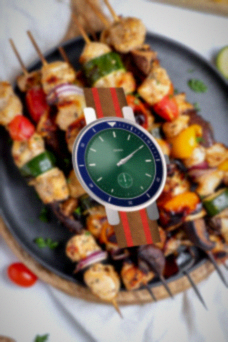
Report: 2:10
